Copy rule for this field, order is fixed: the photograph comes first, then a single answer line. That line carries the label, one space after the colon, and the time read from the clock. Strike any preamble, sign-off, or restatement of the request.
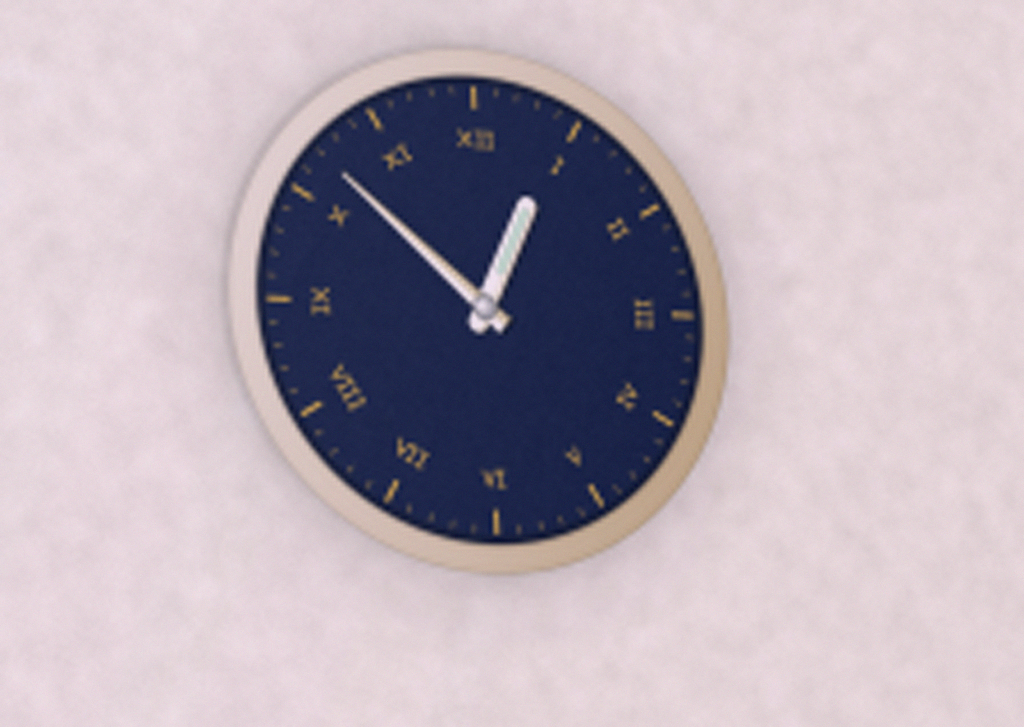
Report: 12:52
